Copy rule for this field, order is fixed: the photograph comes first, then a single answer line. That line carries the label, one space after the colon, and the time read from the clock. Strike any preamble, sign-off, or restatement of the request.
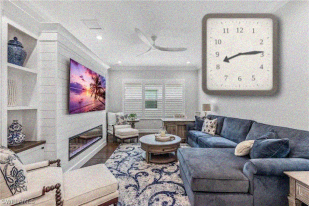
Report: 8:14
